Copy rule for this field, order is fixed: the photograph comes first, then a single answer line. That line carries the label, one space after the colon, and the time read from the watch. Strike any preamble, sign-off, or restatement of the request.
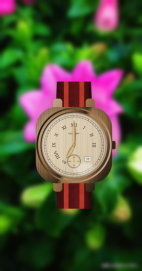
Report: 7:00
